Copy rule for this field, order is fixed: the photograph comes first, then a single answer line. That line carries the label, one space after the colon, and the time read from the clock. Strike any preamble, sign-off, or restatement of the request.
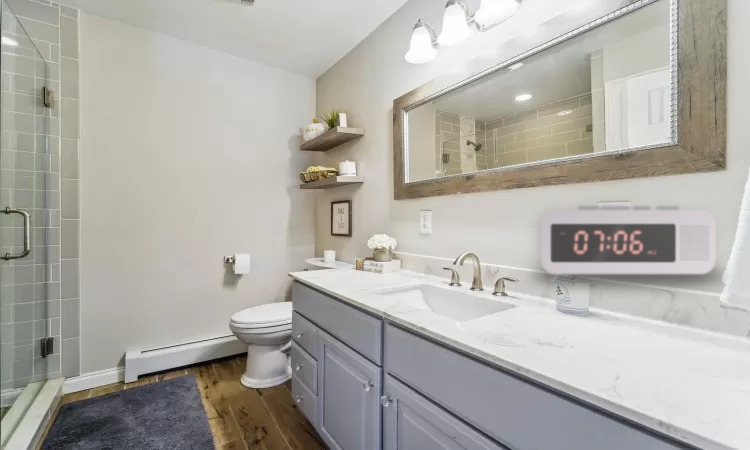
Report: 7:06
